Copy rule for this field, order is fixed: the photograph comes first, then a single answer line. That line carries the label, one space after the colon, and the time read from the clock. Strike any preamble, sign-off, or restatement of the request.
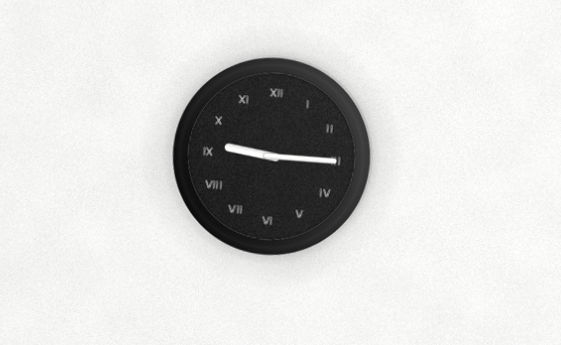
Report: 9:15
